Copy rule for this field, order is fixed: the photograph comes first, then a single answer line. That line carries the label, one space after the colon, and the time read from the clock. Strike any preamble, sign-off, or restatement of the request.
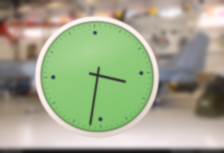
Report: 3:32
